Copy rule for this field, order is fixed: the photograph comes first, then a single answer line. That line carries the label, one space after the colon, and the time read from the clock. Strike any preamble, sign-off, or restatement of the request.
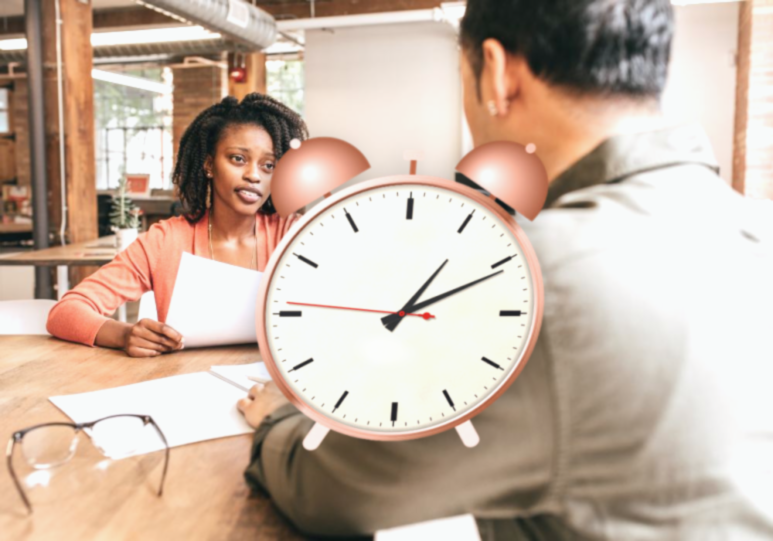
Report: 1:10:46
